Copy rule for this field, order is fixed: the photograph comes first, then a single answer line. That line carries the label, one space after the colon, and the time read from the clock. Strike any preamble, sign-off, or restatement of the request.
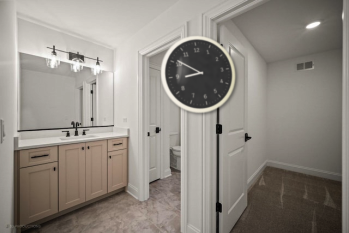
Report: 8:51
